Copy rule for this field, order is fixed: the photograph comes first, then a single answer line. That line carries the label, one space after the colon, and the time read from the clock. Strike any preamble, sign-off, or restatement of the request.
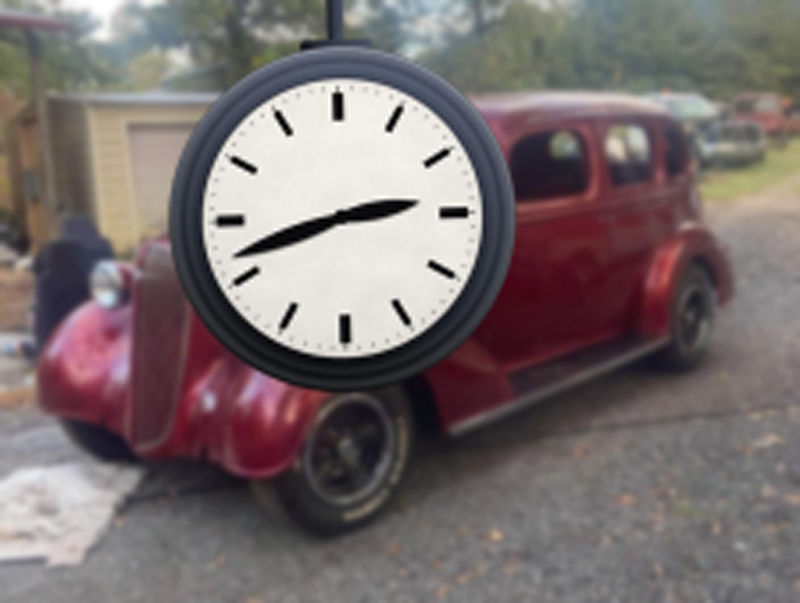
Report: 2:42
